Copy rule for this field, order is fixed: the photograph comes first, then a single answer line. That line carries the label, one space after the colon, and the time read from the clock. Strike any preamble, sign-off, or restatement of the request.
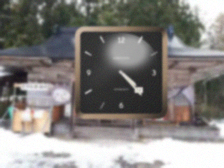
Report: 4:23
